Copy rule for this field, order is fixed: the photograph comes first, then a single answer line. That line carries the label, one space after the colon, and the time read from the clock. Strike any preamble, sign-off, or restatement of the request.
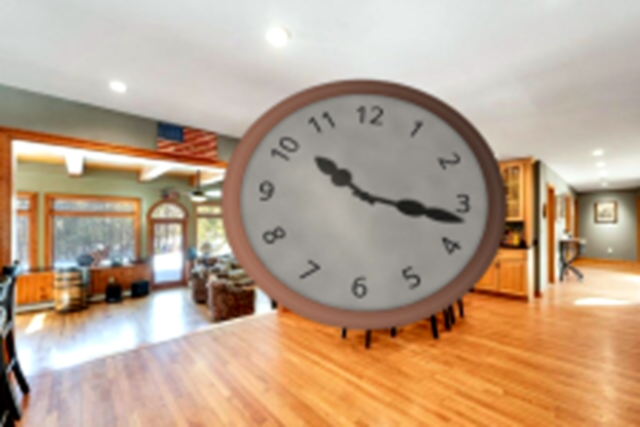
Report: 10:17
